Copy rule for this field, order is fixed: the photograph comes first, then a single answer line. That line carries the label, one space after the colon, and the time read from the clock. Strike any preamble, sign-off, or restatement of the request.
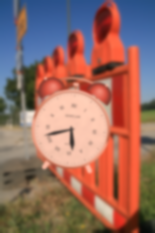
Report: 5:42
